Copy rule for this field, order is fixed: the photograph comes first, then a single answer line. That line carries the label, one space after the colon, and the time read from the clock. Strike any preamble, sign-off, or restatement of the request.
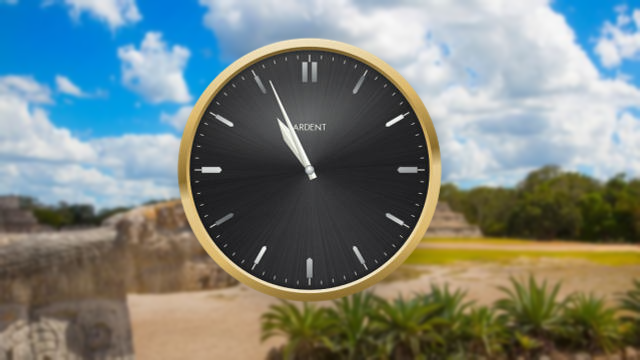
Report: 10:56
